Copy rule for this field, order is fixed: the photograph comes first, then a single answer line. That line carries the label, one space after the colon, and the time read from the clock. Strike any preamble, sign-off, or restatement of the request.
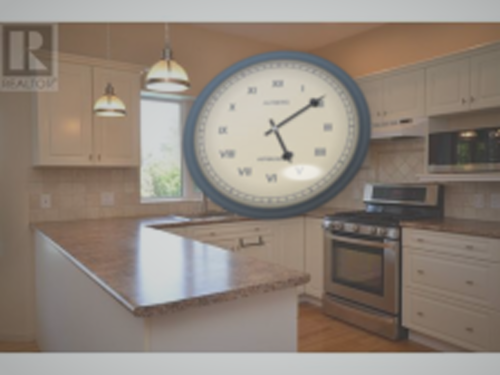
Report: 5:09
